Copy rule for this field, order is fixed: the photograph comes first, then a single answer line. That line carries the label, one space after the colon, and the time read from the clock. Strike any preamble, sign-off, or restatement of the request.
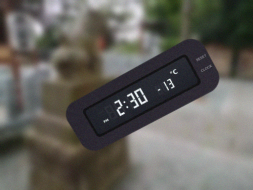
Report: 2:30
